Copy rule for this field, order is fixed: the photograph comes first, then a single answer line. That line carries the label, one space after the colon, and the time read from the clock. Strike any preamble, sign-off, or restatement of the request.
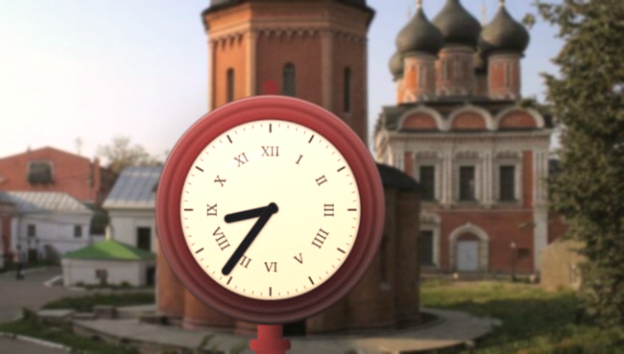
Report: 8:36
